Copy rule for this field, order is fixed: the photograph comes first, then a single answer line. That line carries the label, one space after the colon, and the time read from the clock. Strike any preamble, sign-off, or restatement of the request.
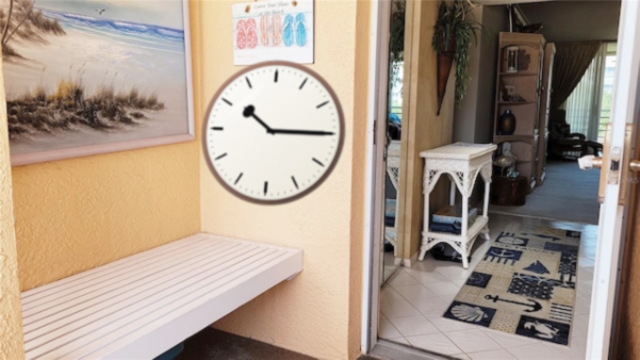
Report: 10:15
